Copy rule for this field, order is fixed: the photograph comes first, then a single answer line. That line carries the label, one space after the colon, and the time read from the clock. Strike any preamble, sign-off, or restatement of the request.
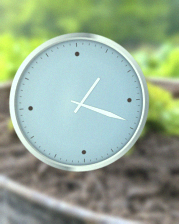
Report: 1:19
